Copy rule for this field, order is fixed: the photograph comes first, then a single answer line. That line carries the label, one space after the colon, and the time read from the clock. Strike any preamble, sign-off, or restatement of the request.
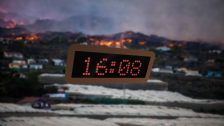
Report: 16:08
